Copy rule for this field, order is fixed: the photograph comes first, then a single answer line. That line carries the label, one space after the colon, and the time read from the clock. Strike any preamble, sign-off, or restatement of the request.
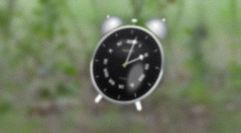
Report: 2:02
